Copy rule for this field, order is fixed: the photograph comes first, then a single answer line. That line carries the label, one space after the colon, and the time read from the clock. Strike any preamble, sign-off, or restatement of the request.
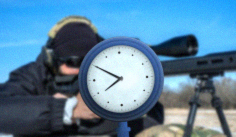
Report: 7:50
